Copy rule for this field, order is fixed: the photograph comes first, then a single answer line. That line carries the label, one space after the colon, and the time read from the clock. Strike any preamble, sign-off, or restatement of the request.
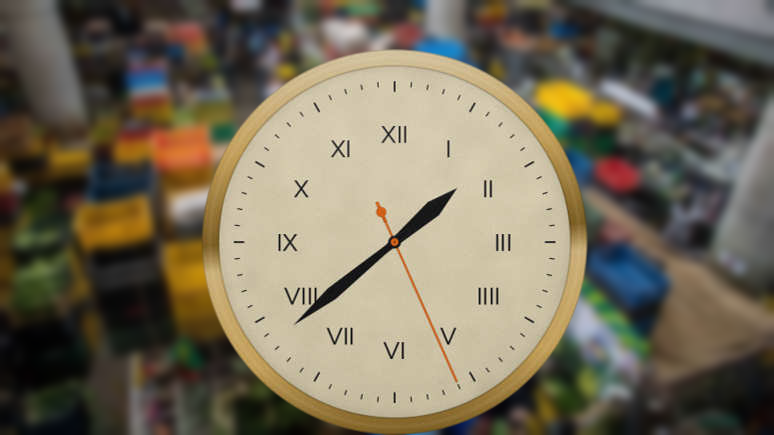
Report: 1:38:26
